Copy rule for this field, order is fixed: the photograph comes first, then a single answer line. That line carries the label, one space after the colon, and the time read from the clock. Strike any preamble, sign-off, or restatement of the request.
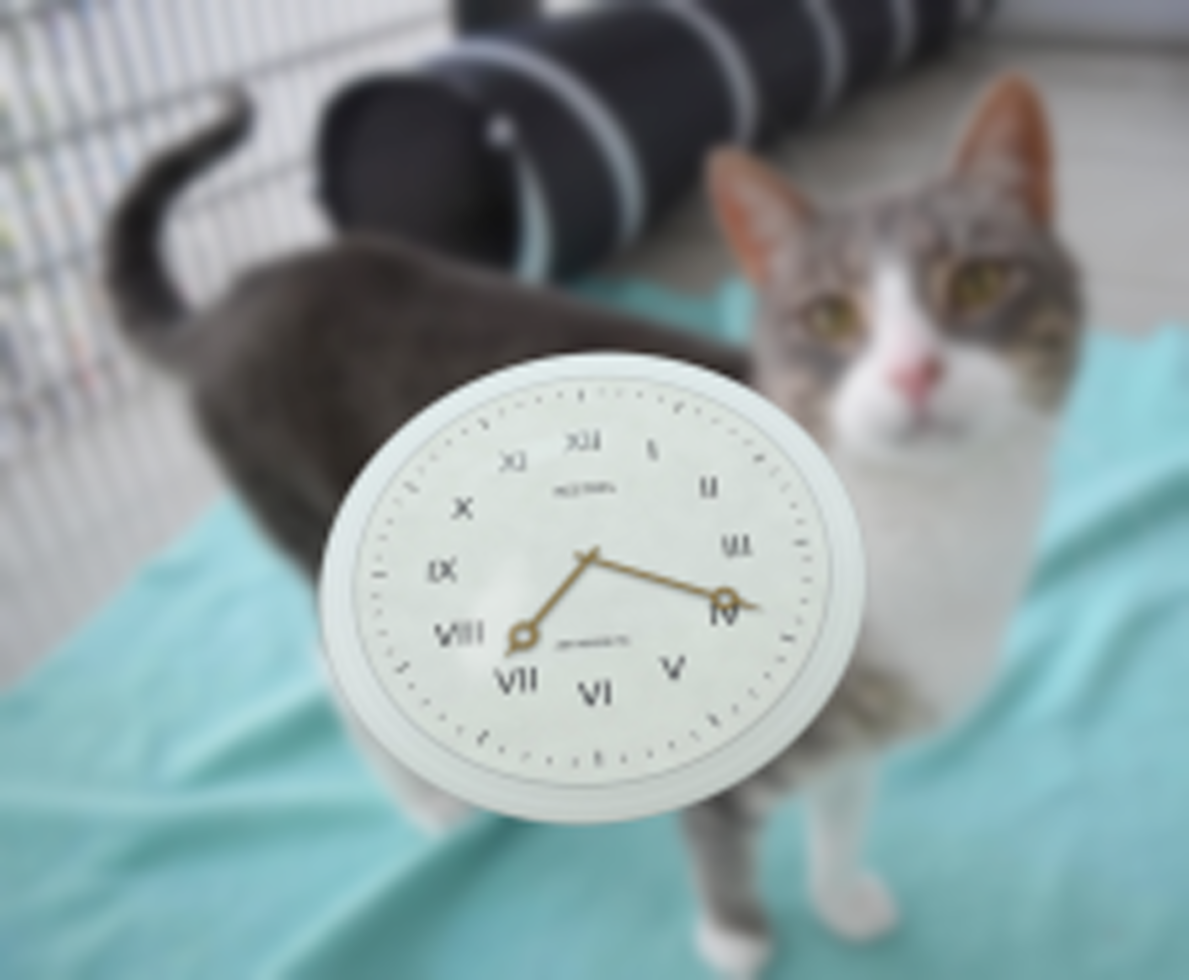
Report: 7:19
